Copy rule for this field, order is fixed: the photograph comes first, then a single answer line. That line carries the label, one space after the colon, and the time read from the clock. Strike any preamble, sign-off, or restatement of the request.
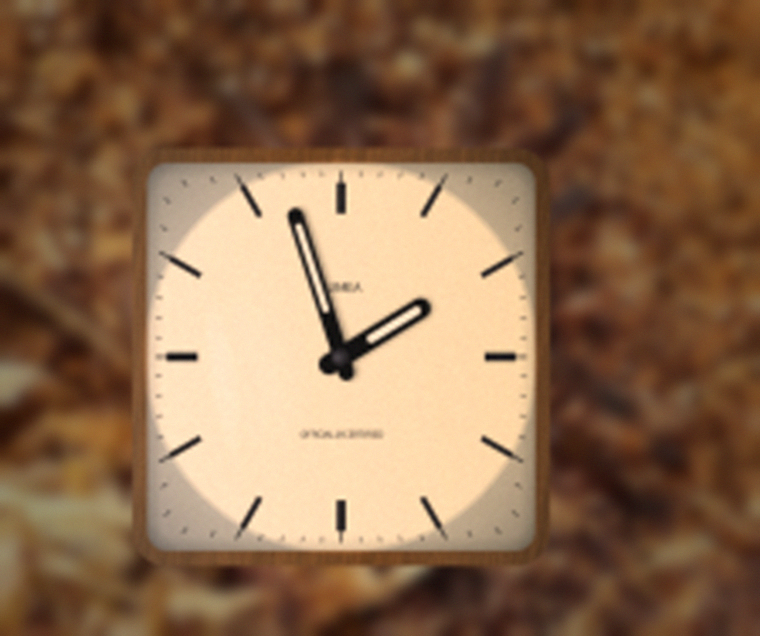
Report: 1:57
